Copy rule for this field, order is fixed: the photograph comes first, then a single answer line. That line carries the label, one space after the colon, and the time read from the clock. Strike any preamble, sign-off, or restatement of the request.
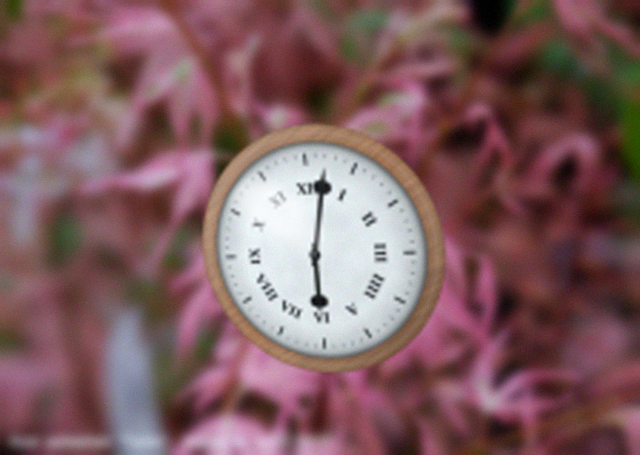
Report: 6:02
